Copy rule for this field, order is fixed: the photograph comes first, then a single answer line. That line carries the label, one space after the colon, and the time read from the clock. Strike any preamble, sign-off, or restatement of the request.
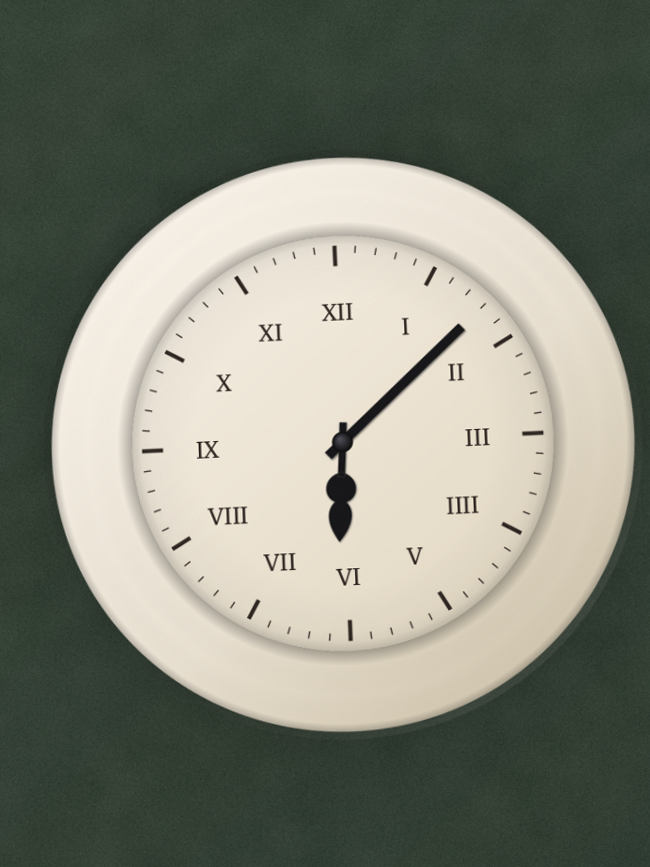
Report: 6:08
